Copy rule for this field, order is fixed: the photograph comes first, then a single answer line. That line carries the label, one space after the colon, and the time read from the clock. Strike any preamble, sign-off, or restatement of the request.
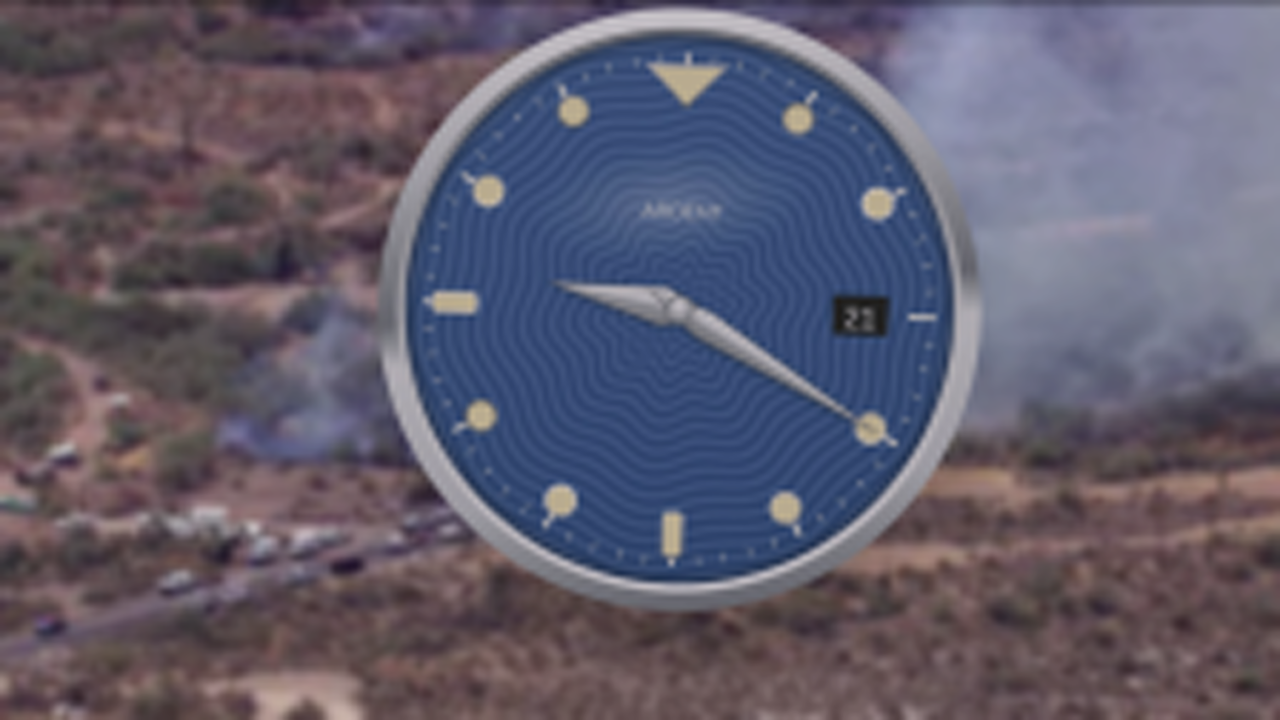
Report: 9:20
